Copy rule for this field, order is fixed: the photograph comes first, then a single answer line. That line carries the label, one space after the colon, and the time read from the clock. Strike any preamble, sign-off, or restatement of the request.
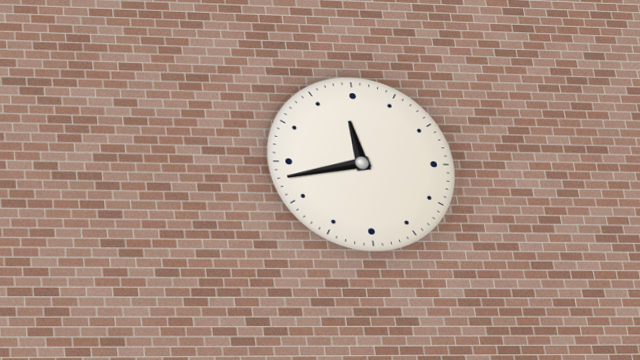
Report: 11:43
